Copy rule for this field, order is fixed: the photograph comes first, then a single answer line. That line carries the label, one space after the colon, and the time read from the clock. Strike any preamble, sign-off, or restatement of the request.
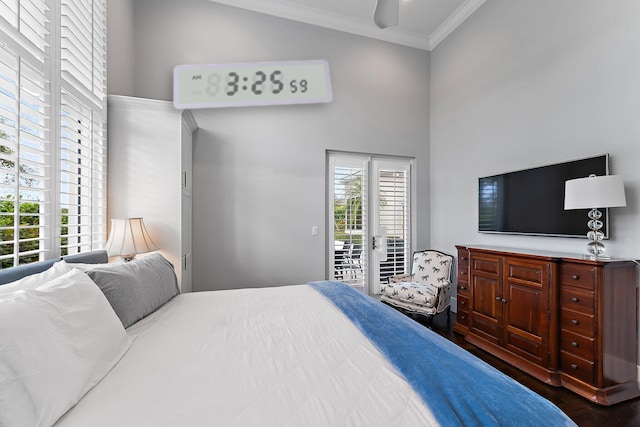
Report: 3:25:59
